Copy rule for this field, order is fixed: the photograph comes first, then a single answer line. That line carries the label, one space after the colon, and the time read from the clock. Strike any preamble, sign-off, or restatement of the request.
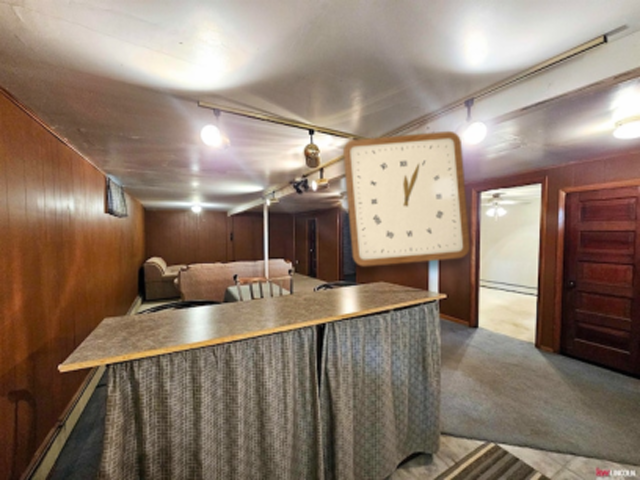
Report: 12:04
